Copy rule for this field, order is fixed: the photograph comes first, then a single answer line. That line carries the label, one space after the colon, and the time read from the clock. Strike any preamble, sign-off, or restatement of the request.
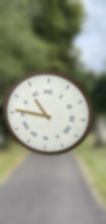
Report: 10:46
